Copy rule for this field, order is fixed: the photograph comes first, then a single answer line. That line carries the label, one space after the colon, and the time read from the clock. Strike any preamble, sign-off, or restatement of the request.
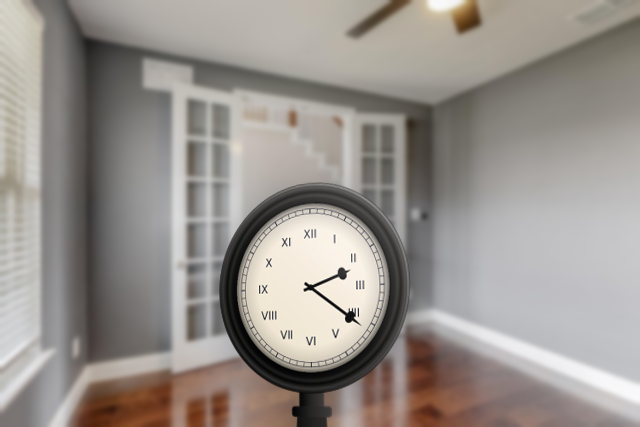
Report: 2:21
